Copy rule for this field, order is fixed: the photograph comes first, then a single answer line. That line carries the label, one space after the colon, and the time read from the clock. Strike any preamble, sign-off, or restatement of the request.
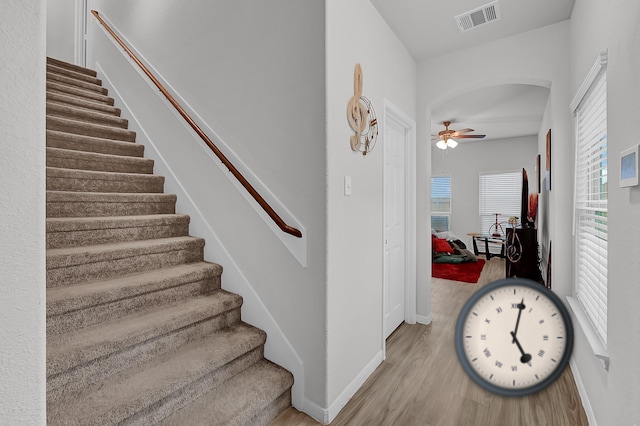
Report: 5:02
